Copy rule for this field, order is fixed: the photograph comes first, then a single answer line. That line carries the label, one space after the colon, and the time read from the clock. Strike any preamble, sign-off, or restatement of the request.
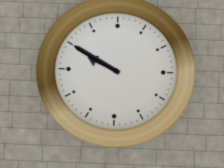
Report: 9:50
